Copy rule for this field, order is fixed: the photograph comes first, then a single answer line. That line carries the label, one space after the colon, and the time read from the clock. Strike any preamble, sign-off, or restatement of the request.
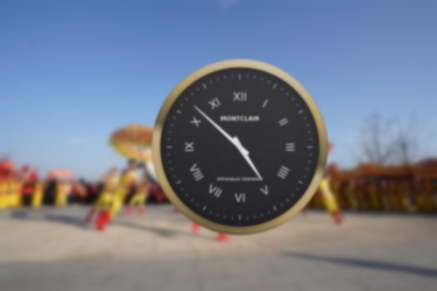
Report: 4:52
